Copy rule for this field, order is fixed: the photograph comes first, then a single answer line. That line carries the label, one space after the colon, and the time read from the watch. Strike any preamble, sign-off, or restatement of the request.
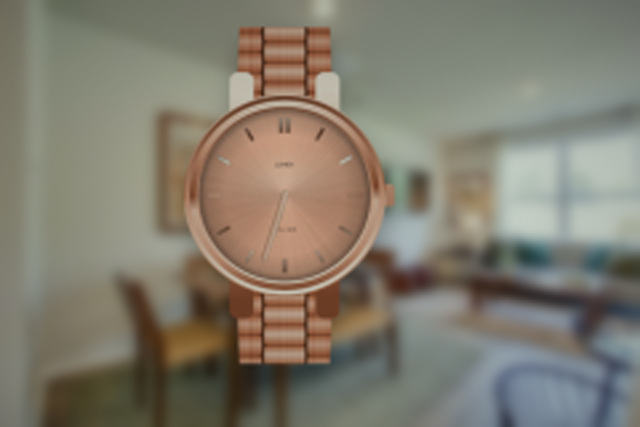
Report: 6:33
